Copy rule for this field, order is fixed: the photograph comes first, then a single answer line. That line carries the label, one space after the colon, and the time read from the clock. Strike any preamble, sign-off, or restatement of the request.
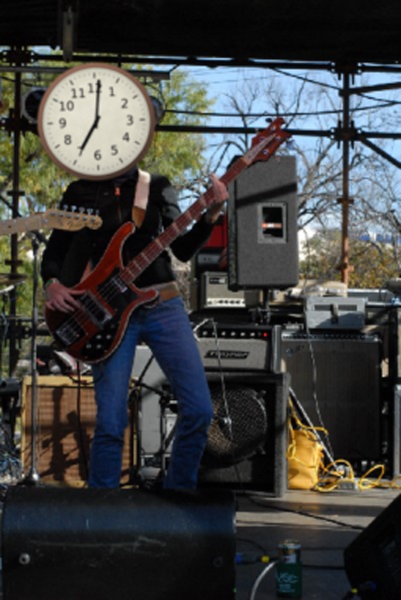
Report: 7:01
